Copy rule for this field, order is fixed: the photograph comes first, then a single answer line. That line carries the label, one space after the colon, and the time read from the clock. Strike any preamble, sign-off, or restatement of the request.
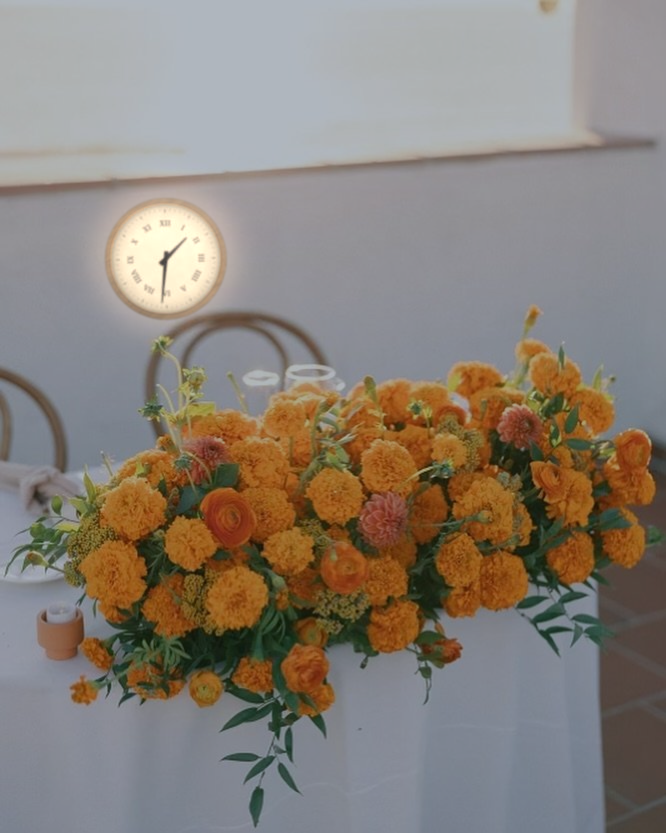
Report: 1:31
